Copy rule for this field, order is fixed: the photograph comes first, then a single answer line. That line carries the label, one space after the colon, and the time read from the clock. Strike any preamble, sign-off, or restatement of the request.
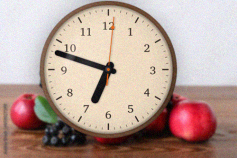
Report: 6:48:01
